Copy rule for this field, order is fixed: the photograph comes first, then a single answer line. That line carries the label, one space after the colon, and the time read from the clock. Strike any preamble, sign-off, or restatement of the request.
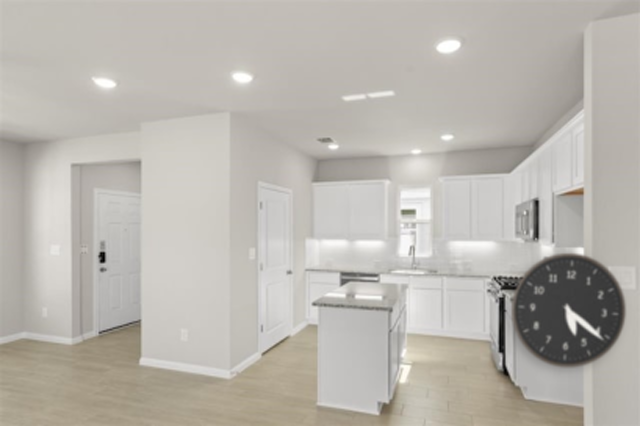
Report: 5:21
